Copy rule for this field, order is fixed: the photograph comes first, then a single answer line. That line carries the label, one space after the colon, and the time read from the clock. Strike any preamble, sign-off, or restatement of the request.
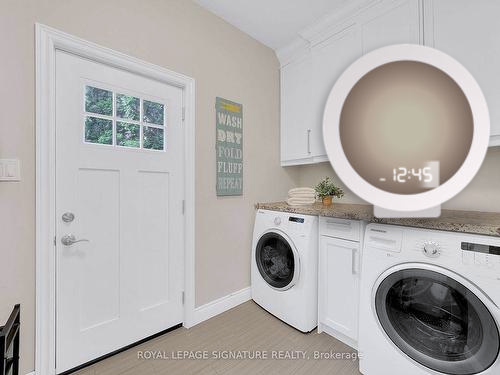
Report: 12:45
